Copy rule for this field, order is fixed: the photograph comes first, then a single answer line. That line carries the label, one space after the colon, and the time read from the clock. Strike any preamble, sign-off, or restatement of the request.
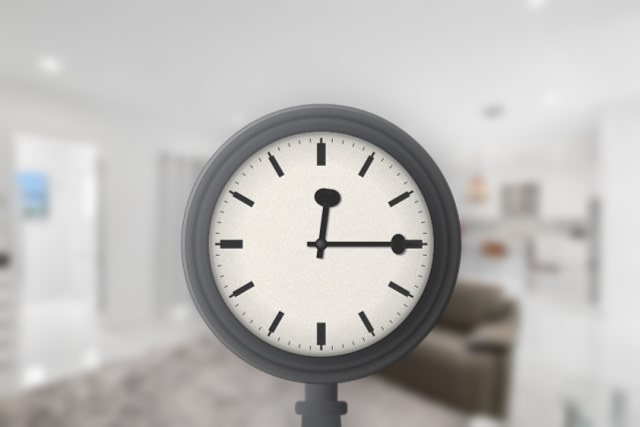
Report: 12:15
